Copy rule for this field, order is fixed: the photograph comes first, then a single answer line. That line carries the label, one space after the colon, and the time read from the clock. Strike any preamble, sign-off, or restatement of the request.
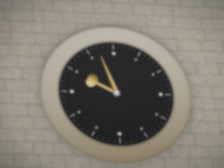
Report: 9:57
